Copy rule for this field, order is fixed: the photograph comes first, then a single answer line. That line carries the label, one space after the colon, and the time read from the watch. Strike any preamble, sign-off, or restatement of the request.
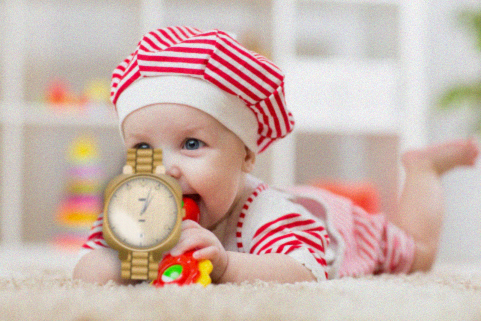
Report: 1:03
